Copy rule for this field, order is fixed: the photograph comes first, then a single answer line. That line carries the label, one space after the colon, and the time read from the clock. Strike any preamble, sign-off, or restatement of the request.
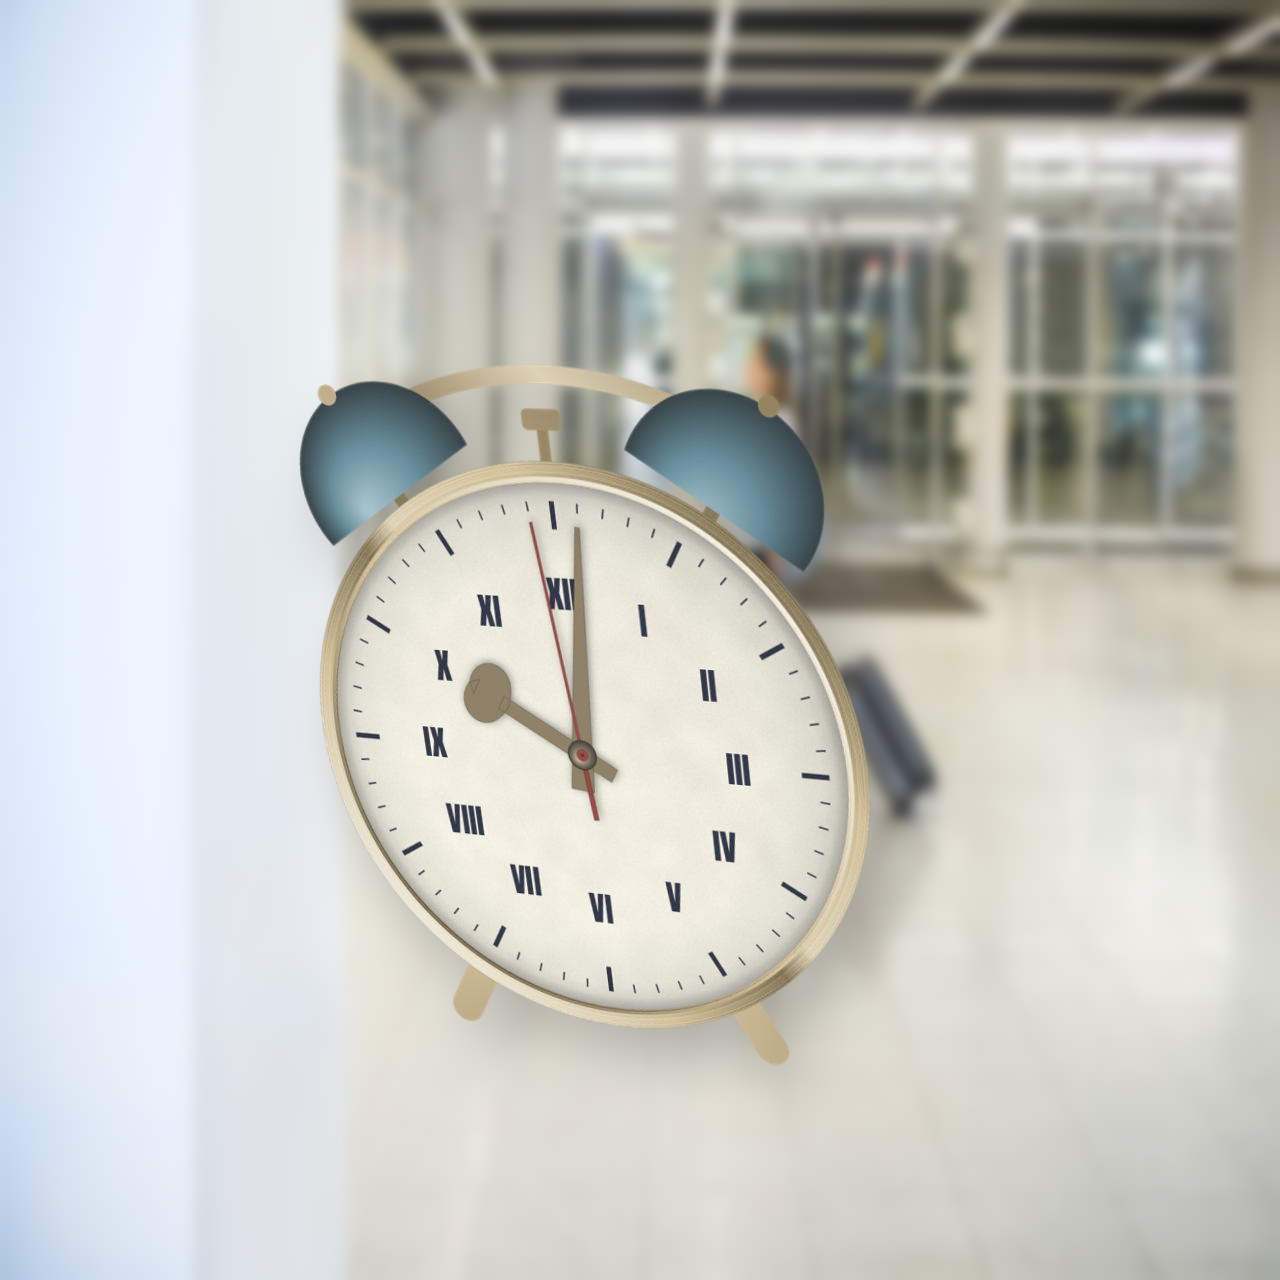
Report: 10:00:59
